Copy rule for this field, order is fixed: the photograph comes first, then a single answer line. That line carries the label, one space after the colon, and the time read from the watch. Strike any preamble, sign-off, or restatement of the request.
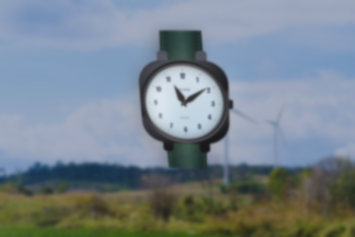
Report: 11:09
